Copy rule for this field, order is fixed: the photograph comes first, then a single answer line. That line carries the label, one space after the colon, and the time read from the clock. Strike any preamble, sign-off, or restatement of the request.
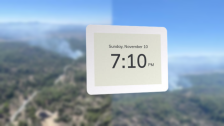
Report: 7:10
